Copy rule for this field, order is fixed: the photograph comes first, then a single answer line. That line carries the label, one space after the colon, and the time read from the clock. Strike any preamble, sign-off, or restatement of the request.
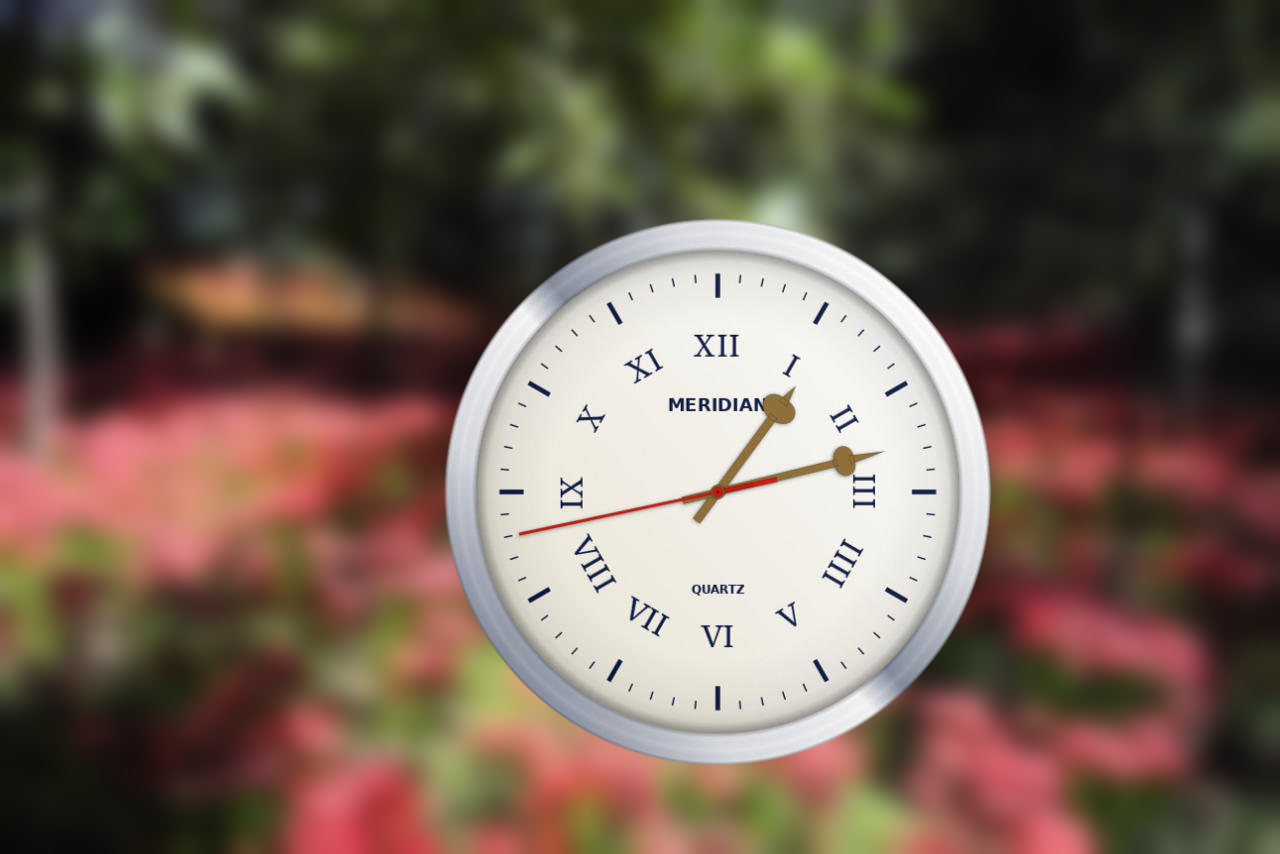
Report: 1:12:43
